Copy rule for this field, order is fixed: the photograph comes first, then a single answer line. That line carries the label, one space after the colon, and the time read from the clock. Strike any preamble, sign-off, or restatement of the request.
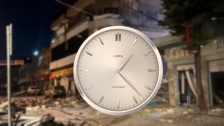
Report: 1:23
